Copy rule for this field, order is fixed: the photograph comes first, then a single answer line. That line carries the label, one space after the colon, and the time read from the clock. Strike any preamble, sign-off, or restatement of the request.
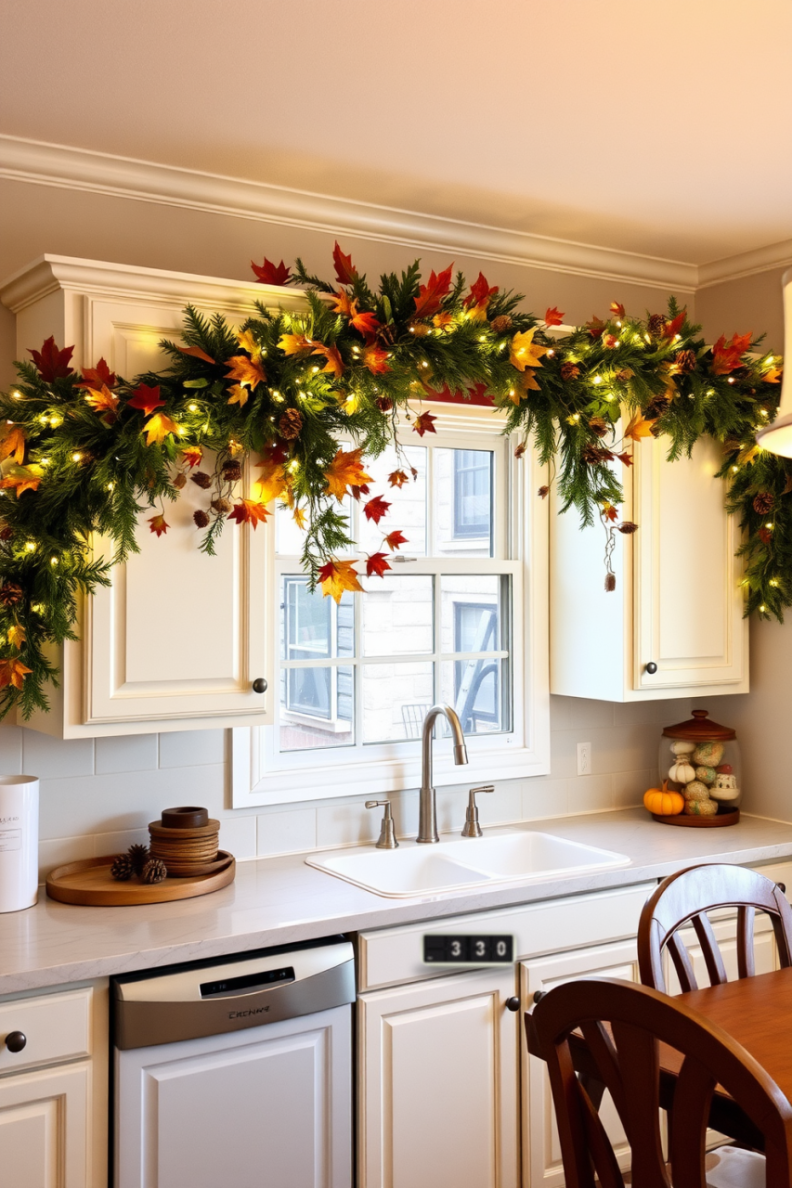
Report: 3:30
